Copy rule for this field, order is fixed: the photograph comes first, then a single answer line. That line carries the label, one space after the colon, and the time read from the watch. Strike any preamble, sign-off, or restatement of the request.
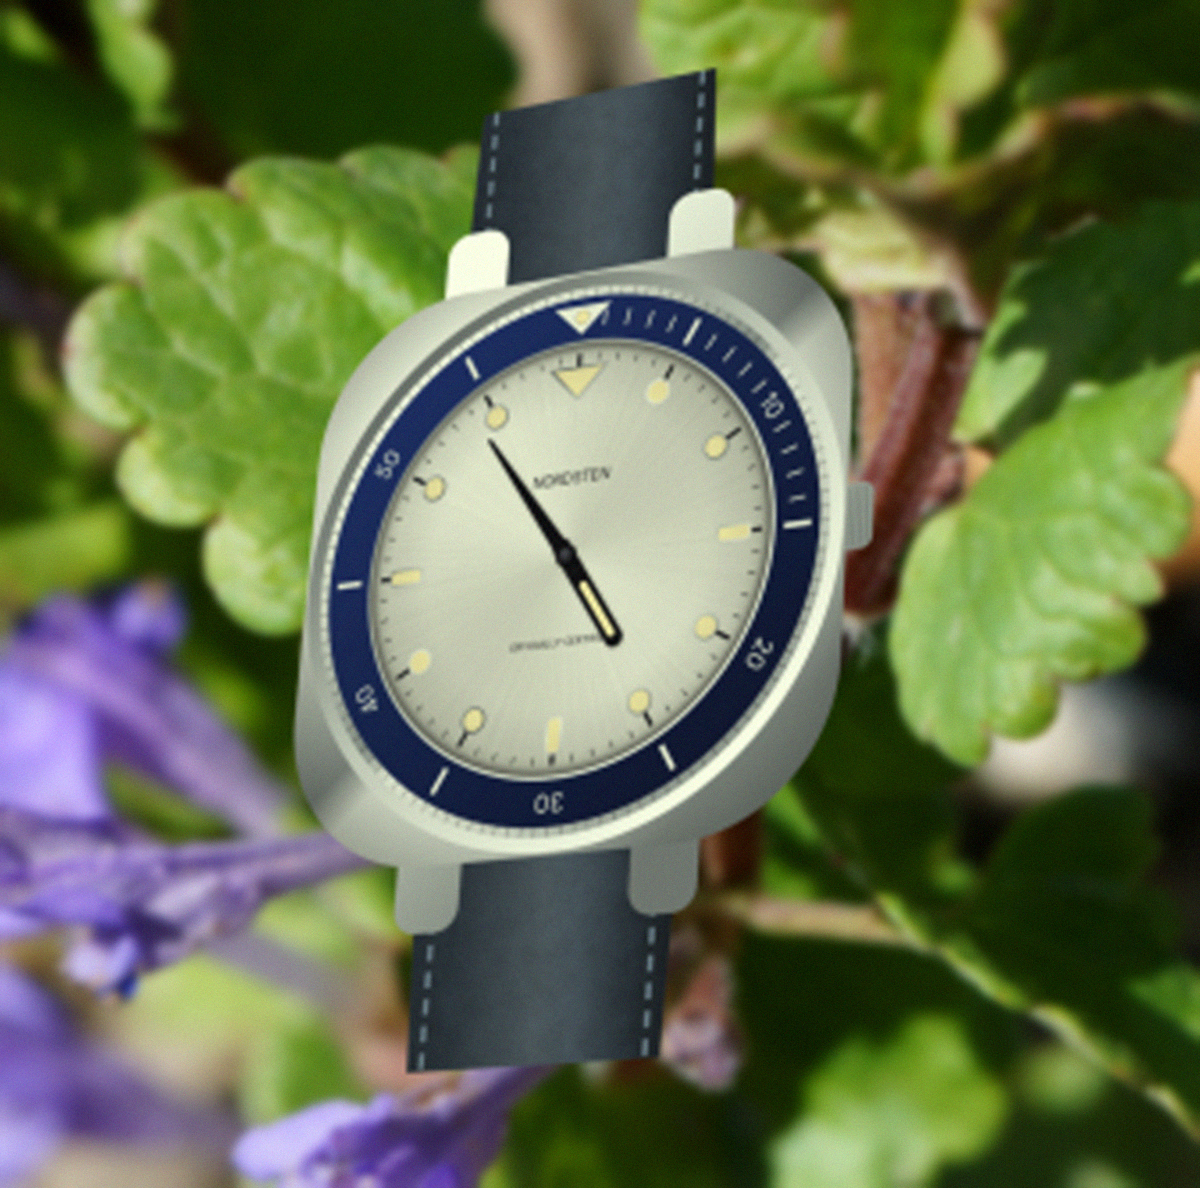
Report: 4:54
